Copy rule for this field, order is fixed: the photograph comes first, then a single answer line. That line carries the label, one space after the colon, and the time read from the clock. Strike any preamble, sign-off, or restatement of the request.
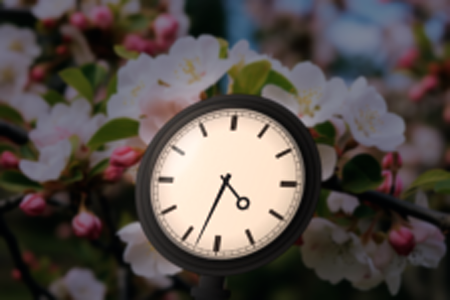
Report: 4:33
